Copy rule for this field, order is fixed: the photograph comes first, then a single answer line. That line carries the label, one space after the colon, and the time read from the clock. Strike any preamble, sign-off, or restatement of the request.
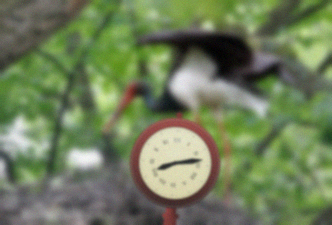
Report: 8:13
